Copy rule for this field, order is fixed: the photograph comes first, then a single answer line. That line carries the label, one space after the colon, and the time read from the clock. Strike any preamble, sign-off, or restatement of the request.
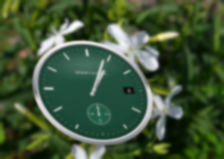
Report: 1:04
